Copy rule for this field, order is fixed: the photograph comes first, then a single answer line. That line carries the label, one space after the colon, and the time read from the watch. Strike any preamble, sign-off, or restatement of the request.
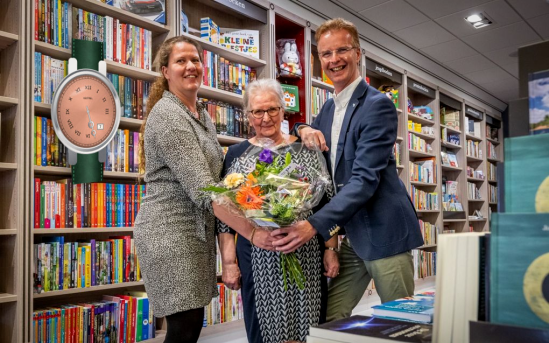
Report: 5:27
